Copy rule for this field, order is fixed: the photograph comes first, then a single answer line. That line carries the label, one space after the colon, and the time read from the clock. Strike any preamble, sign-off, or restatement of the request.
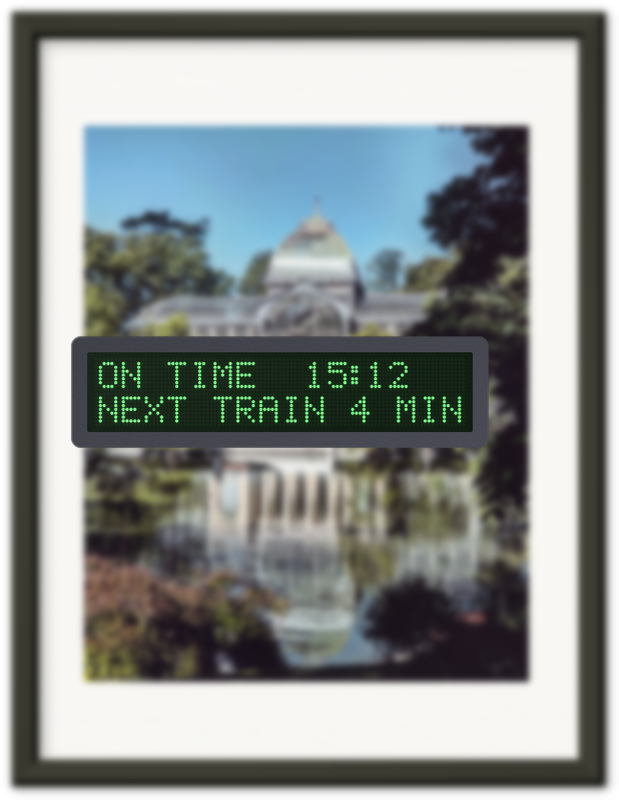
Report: 15:12
